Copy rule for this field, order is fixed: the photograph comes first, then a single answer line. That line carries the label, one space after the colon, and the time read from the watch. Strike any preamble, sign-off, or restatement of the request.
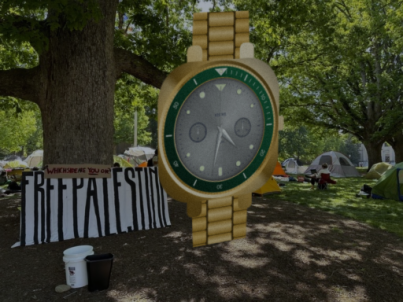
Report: 4:32
